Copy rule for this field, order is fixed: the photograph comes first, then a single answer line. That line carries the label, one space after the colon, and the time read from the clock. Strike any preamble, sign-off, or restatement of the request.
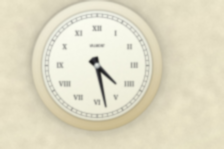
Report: 4:28
